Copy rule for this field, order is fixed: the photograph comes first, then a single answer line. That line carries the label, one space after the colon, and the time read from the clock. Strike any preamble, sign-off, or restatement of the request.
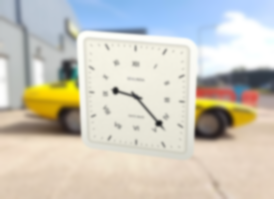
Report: 9:23
